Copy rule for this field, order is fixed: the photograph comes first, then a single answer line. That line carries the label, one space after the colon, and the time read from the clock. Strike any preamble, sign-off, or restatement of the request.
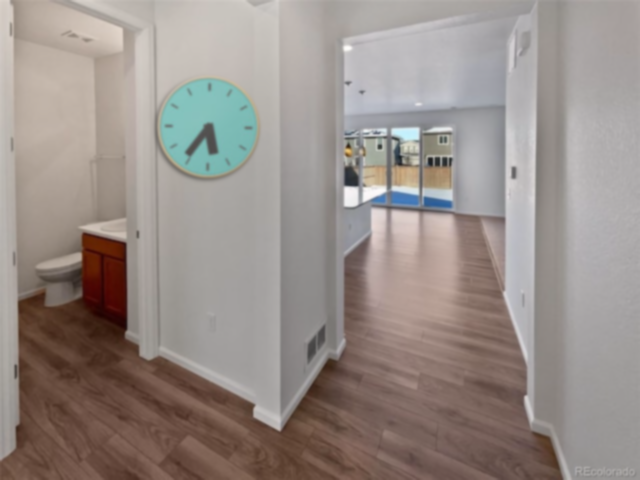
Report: 5:36
